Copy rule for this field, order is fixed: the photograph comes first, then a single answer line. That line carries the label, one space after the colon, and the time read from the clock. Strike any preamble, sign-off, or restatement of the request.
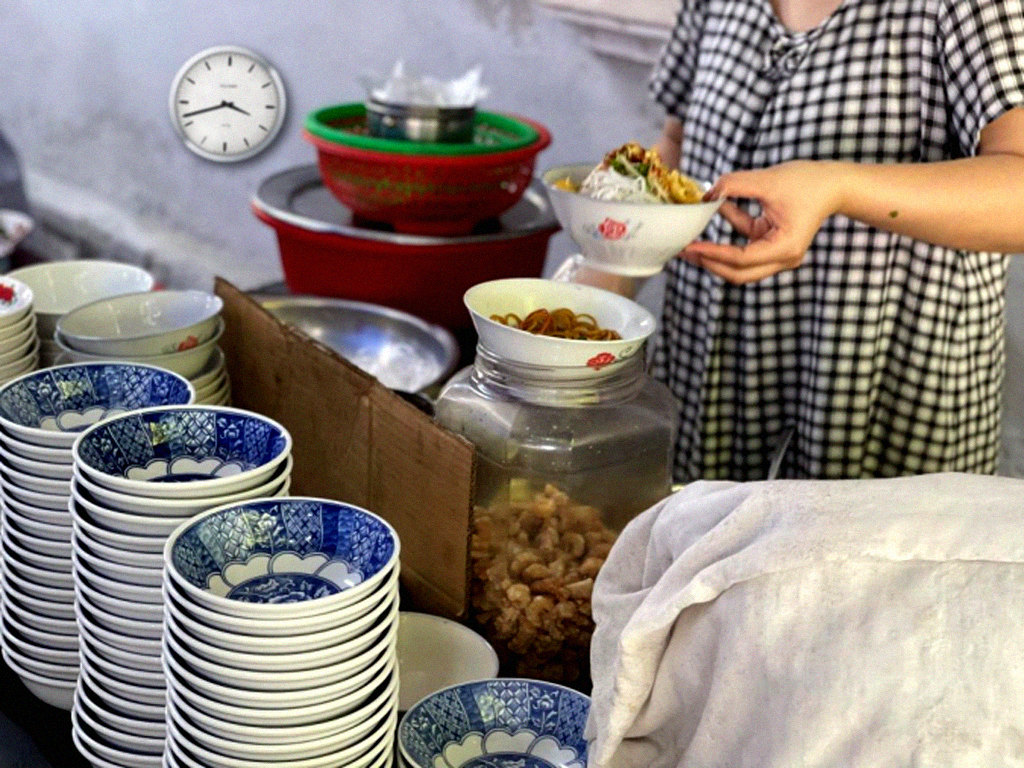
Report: 3:42
